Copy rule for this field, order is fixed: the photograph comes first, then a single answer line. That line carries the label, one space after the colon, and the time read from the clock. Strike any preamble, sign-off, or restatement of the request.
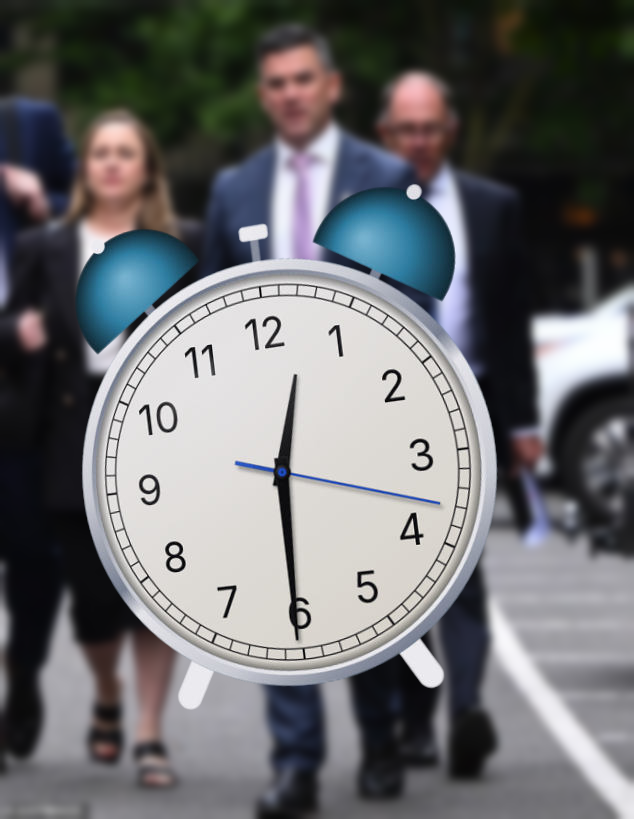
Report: 12:30:18
